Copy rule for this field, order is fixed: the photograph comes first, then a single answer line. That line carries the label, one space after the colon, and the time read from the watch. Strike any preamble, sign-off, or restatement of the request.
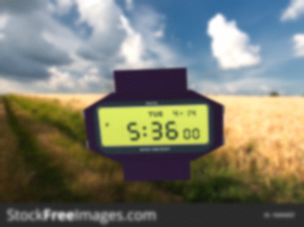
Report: 5:36
